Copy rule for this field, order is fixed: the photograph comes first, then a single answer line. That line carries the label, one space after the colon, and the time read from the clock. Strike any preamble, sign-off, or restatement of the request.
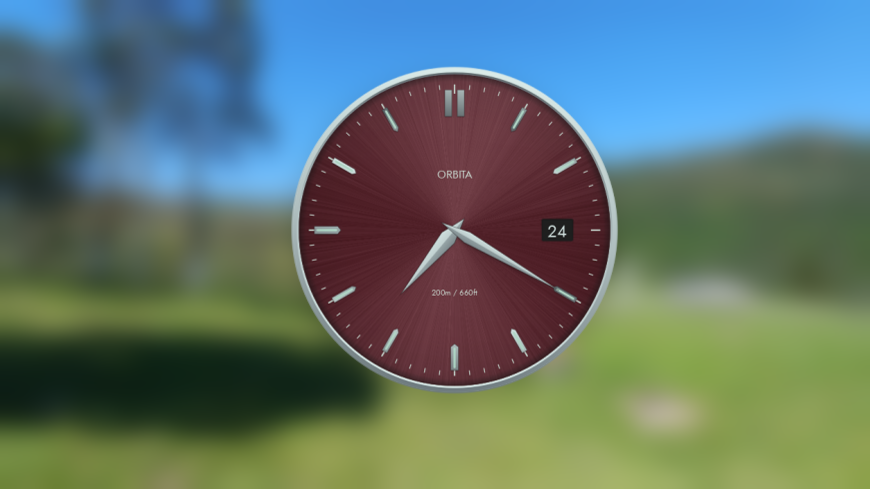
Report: 7:20
